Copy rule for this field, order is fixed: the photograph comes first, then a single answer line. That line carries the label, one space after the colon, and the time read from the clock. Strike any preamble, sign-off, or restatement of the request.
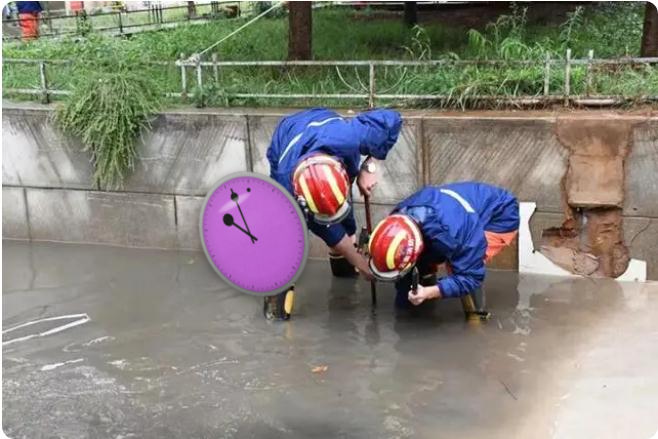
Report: 9:56
